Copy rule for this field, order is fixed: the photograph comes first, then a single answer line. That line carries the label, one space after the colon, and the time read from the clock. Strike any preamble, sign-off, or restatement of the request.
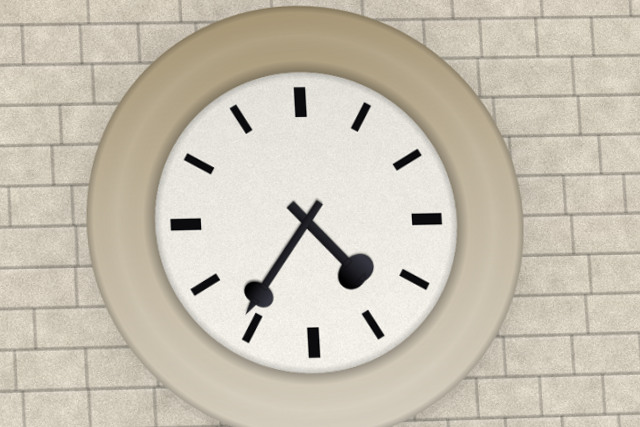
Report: 4:36
